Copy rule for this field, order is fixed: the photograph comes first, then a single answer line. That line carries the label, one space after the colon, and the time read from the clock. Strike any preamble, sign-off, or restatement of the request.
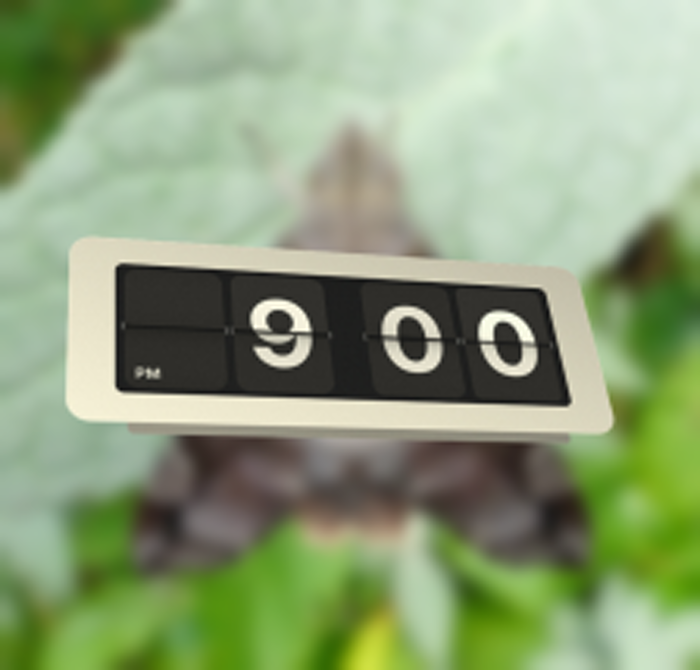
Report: 9:00
